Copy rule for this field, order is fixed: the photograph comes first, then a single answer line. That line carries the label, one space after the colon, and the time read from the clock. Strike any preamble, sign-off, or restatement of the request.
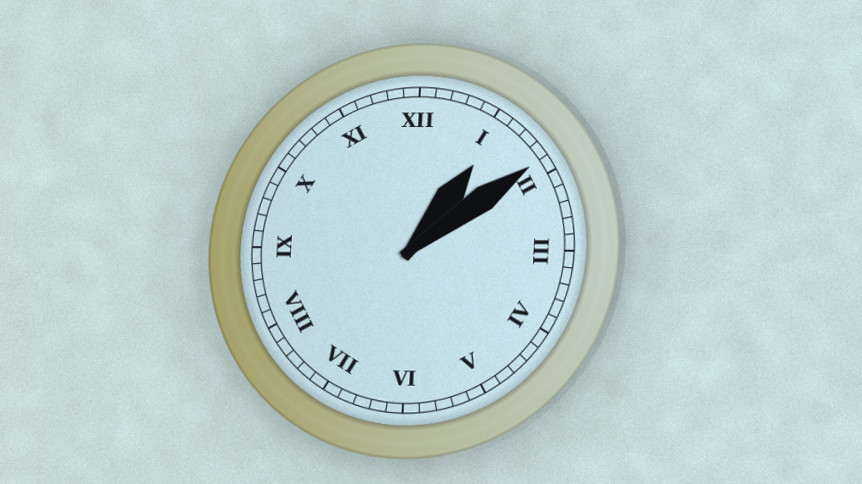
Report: 1:09
